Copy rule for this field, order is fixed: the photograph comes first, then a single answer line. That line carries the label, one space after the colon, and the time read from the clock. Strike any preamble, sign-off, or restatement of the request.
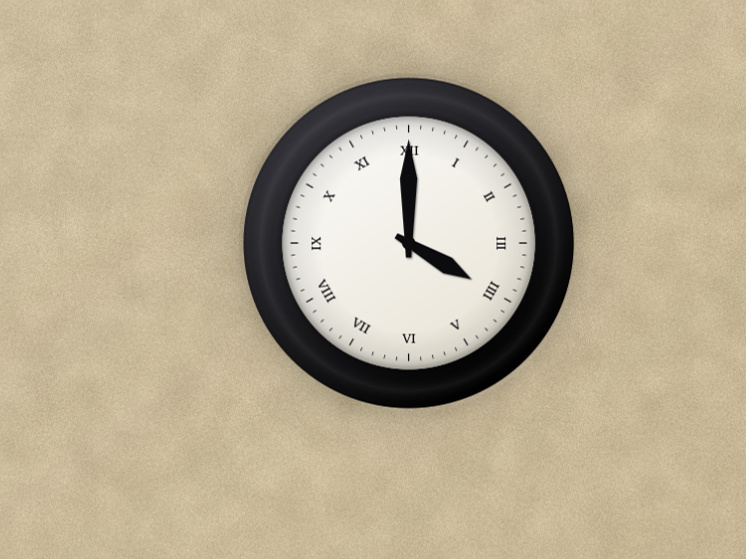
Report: 4:00
